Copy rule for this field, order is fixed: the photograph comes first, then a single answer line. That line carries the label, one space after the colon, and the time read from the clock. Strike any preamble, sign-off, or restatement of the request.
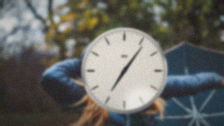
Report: 7:06
